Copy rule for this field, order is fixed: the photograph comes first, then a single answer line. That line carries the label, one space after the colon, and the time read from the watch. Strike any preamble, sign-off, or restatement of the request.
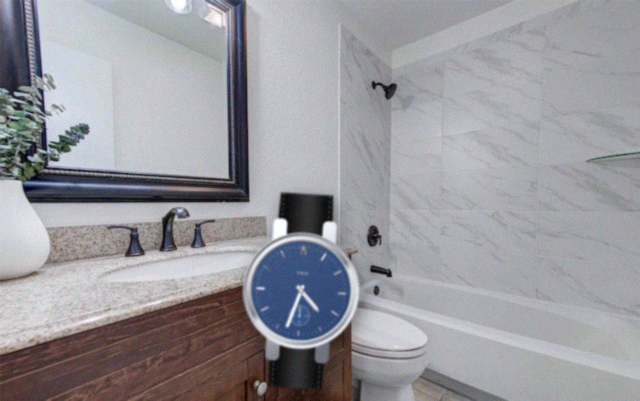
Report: 4:33
